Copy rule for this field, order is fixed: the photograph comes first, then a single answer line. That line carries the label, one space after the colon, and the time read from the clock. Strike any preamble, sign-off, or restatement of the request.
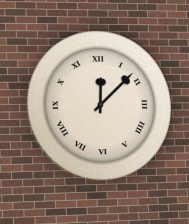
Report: 12:08
